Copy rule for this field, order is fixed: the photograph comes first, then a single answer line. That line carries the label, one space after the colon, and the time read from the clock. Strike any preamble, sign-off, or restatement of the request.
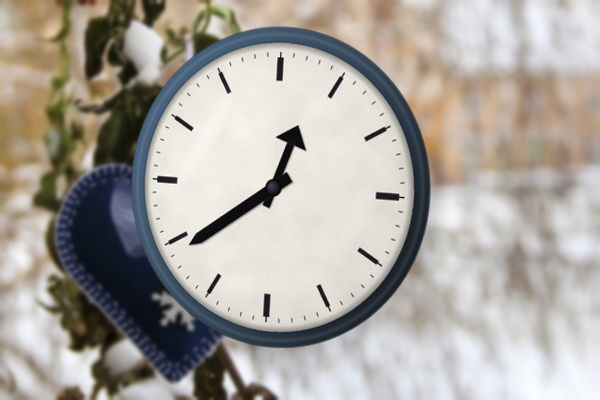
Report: 12:39
